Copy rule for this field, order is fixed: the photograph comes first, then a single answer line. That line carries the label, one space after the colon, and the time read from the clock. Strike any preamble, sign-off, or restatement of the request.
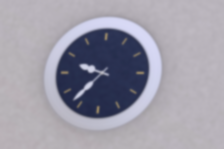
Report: 9:37
